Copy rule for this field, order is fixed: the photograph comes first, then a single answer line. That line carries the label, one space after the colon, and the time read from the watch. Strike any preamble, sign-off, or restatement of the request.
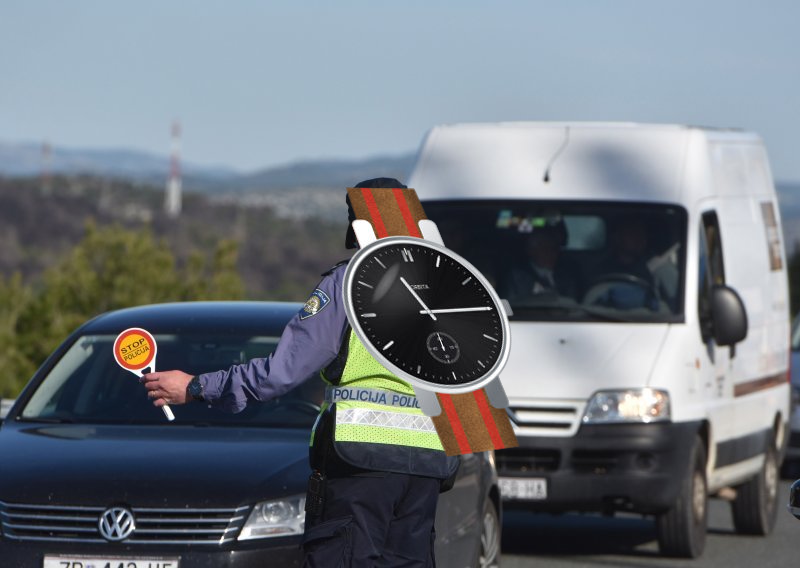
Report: 11:15
